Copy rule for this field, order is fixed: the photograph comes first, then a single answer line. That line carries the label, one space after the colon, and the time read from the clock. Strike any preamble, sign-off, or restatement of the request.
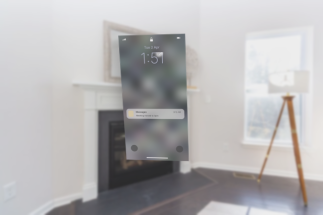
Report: 1:51
